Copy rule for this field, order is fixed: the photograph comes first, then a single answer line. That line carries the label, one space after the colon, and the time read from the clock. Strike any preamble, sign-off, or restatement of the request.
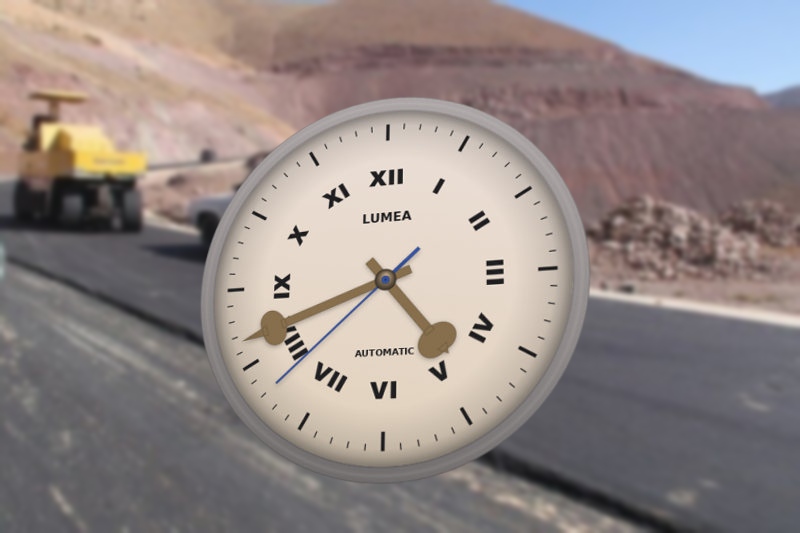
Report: 4:41:38
